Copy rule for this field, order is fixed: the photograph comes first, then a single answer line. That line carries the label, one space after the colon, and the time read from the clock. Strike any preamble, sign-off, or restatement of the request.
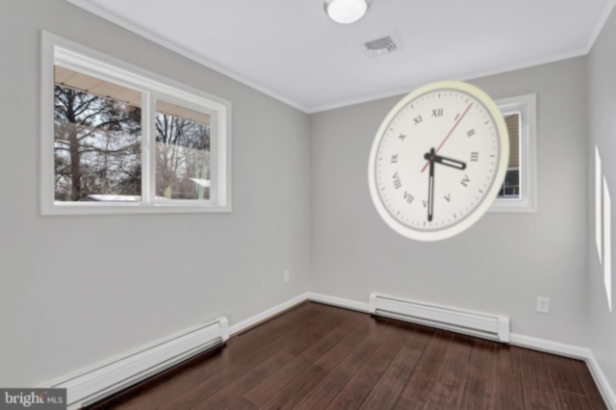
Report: 3:29:06
